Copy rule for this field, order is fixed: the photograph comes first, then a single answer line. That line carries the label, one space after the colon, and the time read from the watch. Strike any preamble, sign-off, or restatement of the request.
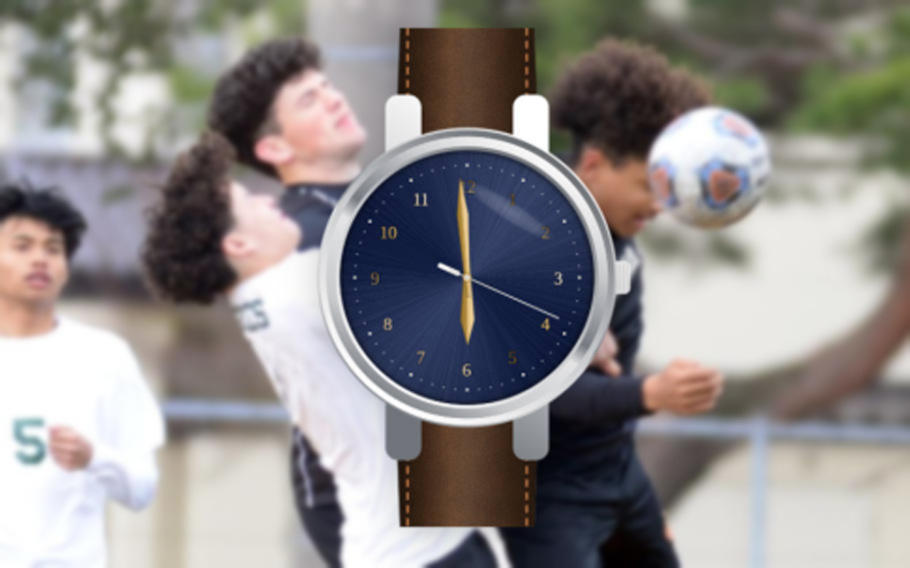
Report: 5:59:19
